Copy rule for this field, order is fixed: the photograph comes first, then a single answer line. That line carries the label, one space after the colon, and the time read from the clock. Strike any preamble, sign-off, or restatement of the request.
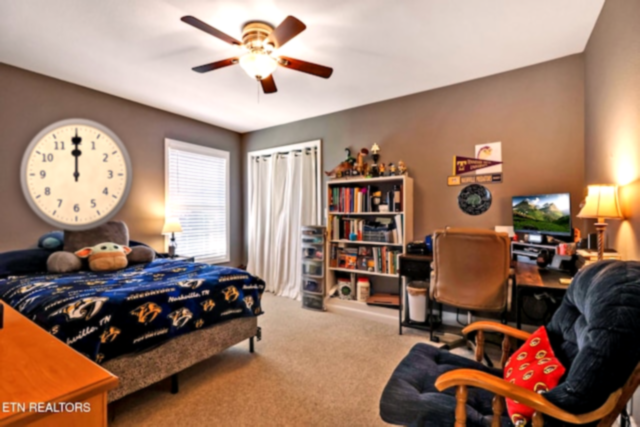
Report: 12:00
